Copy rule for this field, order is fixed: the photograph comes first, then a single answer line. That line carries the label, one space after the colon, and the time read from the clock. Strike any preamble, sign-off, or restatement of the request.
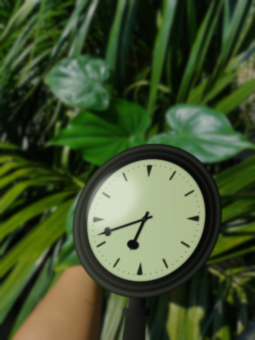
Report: 6:42
